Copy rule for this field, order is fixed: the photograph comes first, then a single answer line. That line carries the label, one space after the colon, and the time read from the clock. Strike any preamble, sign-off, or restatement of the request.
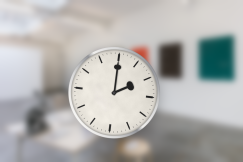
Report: 2:00
